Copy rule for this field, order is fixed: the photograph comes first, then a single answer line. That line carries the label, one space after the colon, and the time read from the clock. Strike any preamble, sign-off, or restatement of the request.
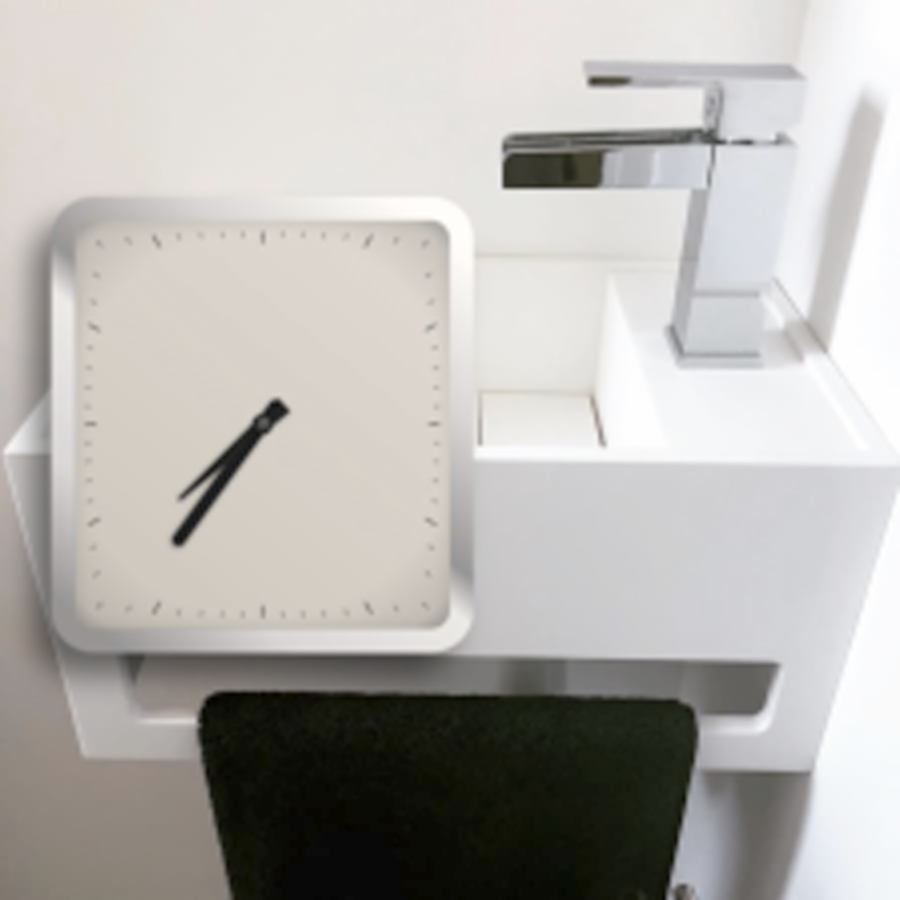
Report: 7:36
